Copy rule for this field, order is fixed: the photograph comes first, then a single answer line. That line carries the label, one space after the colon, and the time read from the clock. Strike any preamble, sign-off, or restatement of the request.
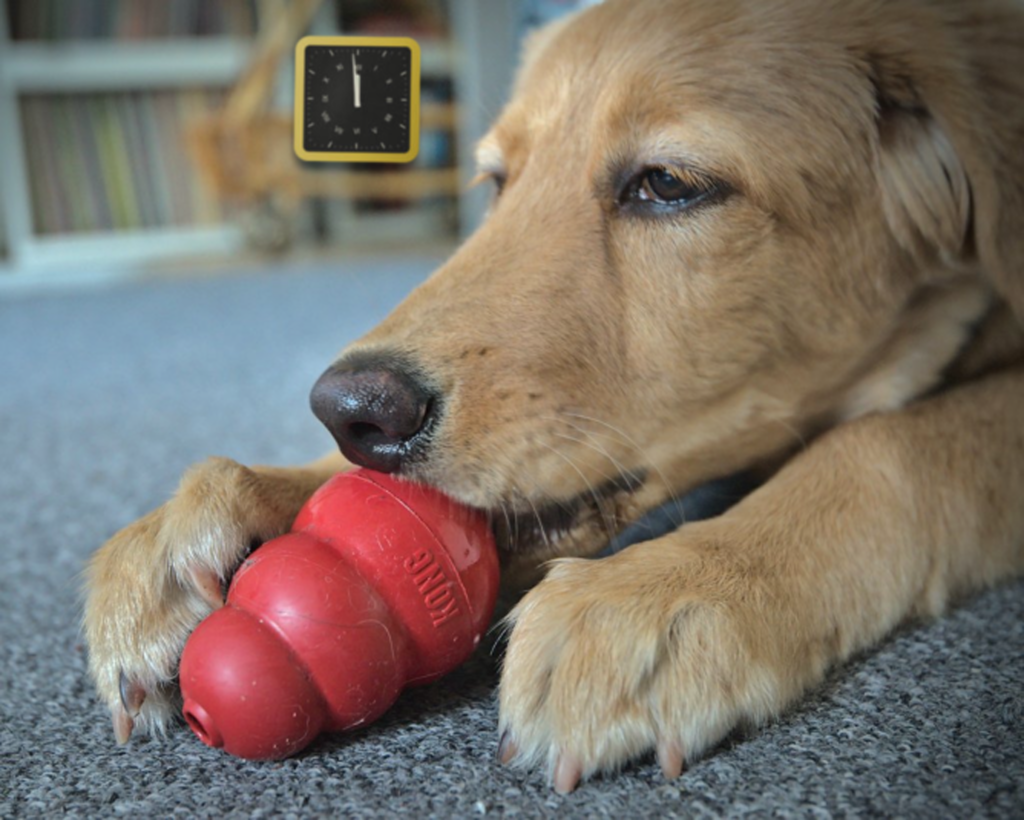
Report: 11:59
